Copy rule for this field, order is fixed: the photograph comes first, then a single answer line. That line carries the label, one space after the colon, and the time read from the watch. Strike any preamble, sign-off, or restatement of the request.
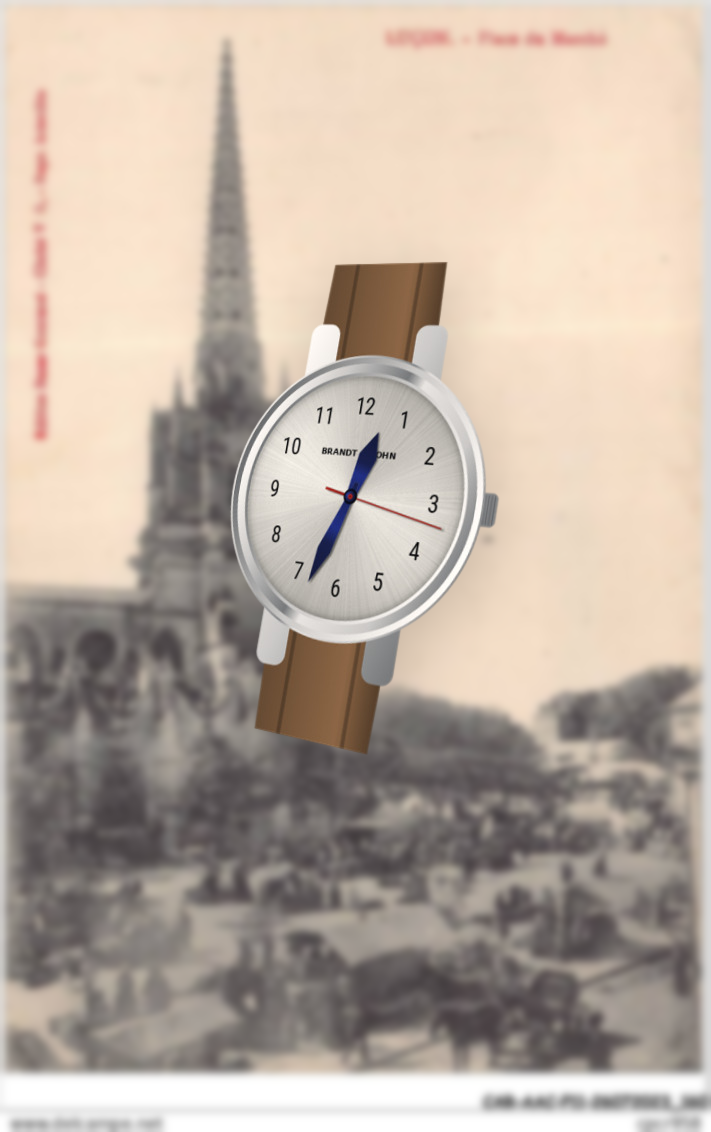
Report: 12:33:17
